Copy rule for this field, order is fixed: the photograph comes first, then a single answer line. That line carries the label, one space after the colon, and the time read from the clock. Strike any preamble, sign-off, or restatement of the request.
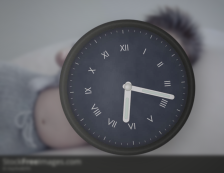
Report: 6:18
